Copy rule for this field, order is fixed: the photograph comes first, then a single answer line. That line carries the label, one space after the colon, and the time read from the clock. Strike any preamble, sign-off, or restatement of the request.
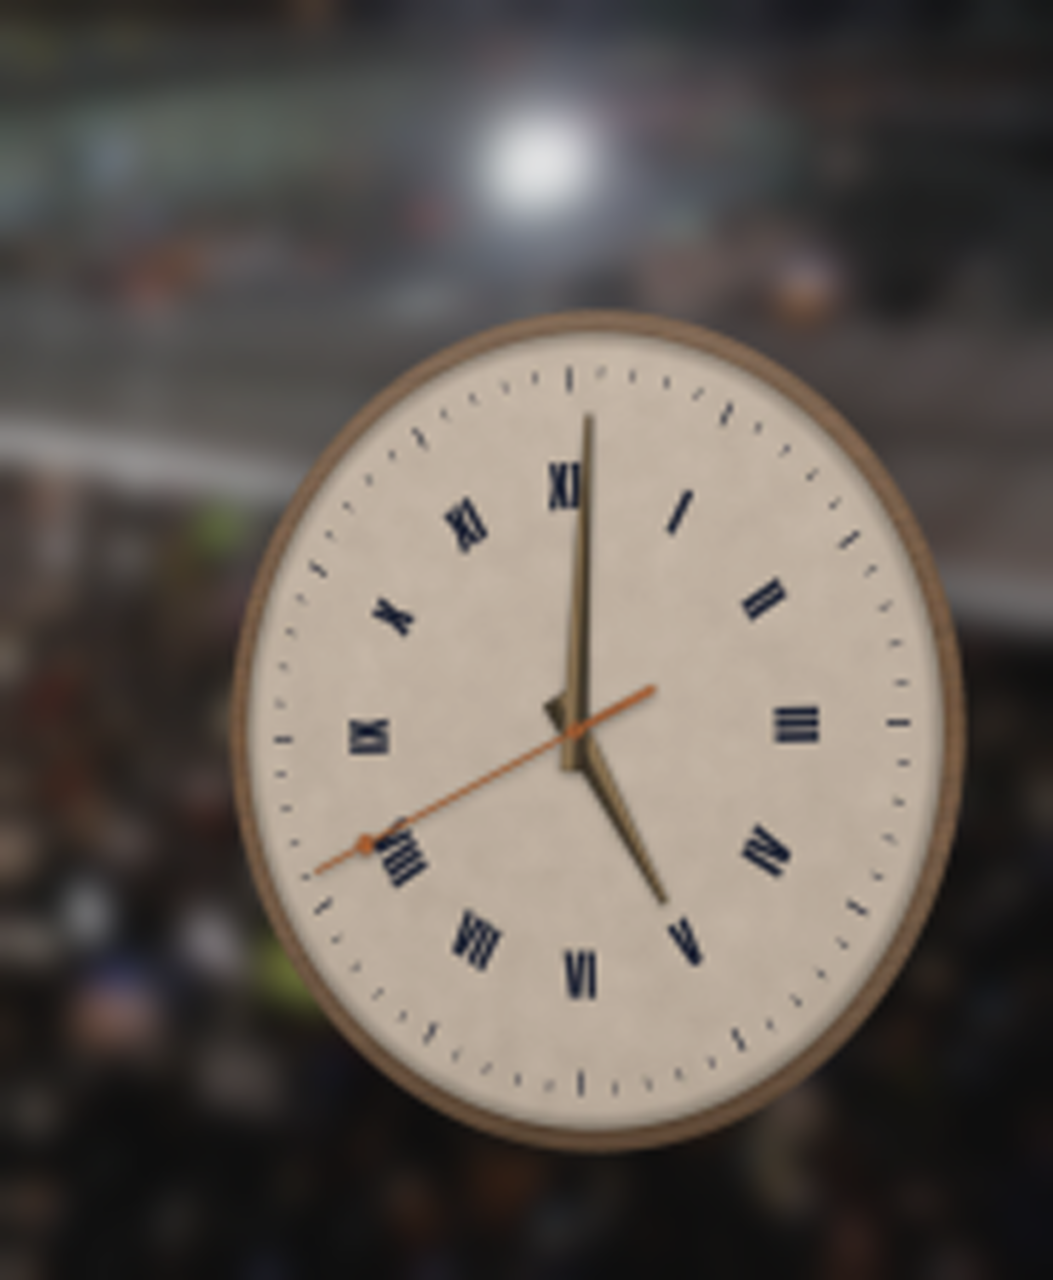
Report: 5:00:41
